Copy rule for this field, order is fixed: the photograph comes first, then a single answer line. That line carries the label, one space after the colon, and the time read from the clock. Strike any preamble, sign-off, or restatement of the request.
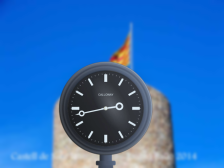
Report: 2:43
